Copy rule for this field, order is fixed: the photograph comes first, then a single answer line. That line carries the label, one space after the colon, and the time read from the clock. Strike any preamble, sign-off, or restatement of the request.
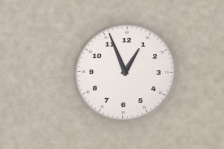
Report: 12:56
